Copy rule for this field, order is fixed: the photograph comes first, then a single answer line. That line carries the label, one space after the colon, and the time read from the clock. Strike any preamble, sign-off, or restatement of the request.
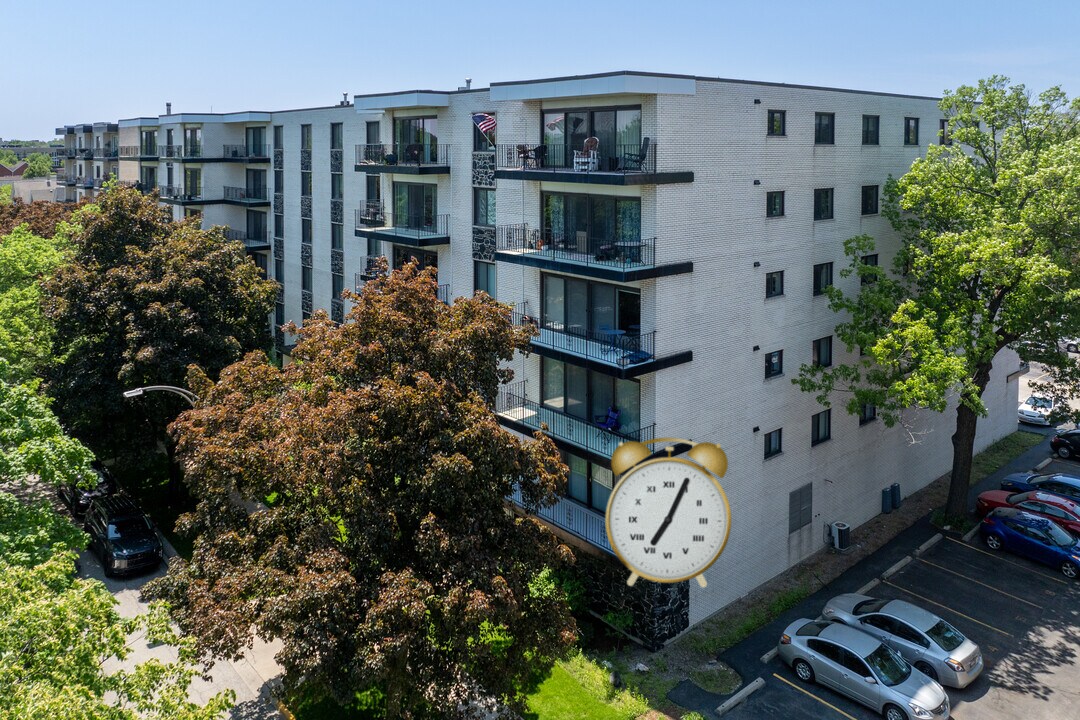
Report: 7:04
